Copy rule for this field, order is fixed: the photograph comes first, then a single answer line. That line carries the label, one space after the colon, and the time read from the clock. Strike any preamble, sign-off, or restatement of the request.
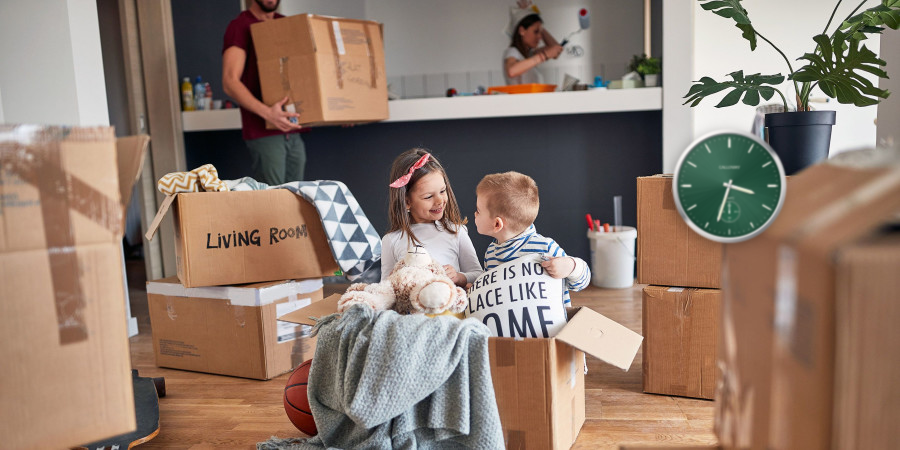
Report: 3:33
